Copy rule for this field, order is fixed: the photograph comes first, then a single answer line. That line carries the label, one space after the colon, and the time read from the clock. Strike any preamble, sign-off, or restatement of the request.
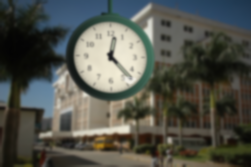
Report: 12:23
